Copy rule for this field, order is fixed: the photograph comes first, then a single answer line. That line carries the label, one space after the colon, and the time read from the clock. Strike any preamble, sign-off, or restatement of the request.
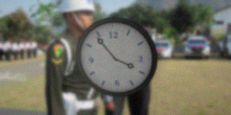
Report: 3:54
